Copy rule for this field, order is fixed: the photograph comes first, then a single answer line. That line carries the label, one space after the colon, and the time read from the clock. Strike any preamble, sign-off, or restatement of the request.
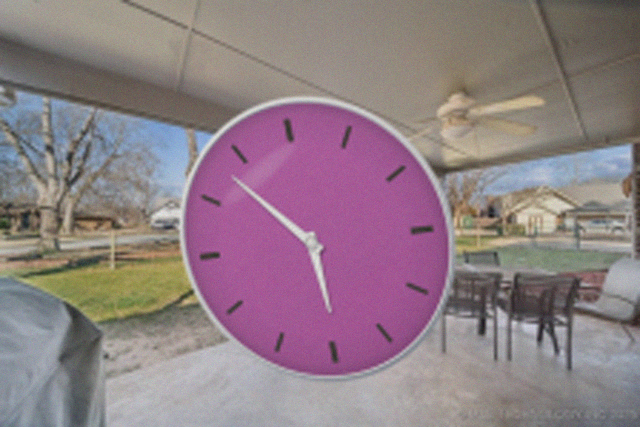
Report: 5:53
